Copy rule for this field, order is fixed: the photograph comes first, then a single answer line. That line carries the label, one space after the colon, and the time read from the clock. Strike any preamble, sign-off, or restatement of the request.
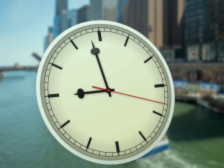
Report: 8:58:18
